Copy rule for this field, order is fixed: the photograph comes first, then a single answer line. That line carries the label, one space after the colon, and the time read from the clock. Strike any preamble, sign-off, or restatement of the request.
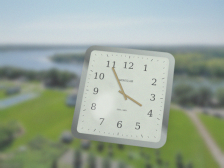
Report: 3:55
